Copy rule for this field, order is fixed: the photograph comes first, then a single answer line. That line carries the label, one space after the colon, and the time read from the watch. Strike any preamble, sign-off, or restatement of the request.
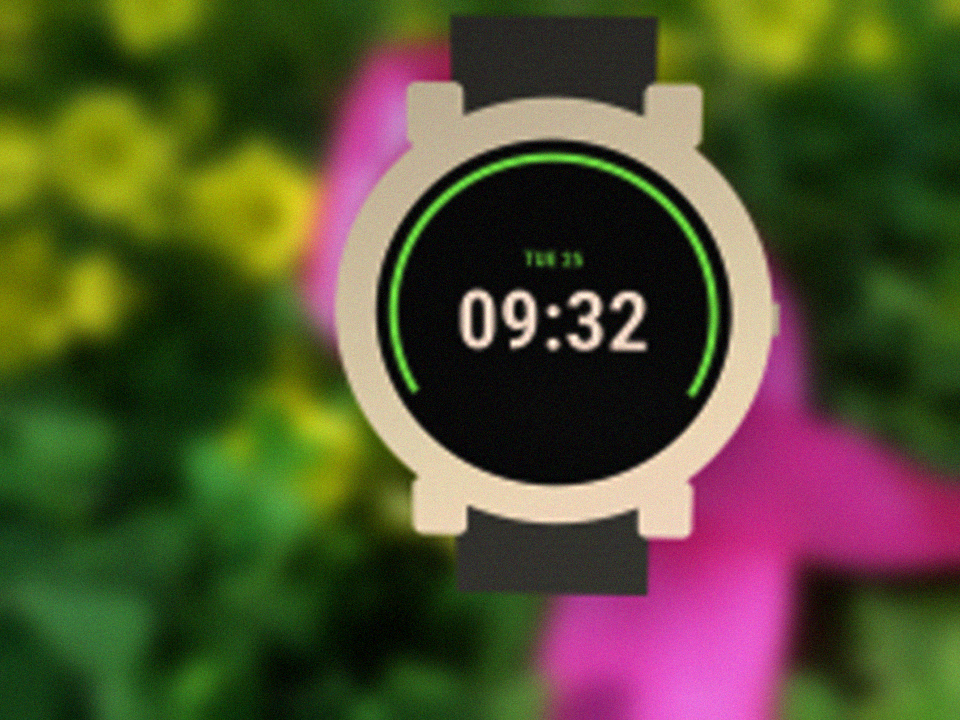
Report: 9:32
